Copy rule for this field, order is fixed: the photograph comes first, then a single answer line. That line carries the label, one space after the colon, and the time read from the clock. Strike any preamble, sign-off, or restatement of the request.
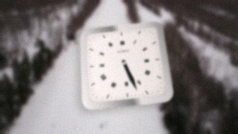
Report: 5:27
